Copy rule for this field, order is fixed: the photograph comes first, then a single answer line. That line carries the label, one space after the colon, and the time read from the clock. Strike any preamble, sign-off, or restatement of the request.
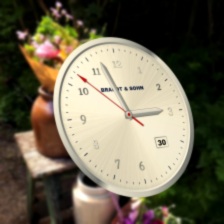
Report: 2:56:52
